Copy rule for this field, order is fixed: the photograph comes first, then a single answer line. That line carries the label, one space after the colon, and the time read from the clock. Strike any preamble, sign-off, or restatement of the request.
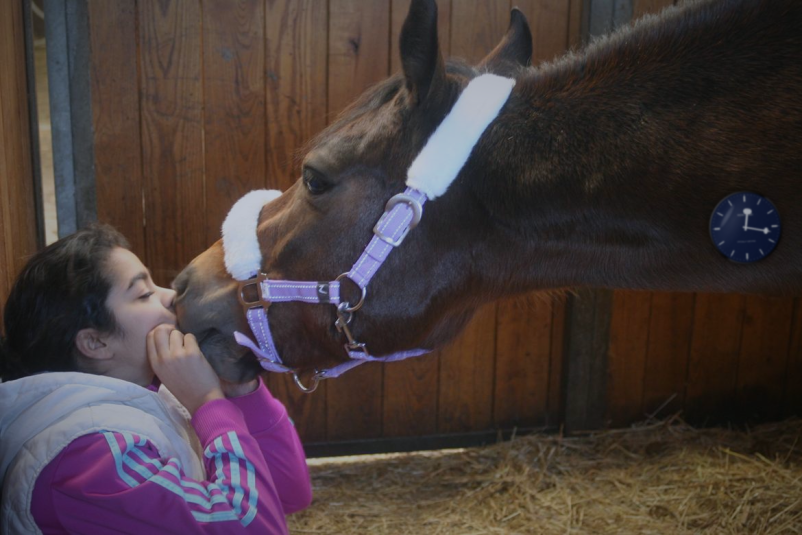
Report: 12:17
